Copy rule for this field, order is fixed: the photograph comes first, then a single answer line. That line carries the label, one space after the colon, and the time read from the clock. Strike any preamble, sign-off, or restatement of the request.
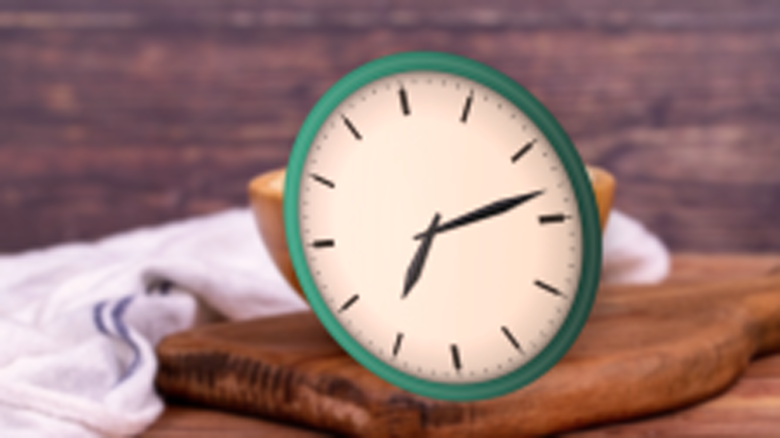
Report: 7:13
